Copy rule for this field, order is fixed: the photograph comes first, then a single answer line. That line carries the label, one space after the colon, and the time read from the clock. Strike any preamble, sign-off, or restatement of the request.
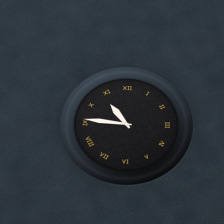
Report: 10:46
